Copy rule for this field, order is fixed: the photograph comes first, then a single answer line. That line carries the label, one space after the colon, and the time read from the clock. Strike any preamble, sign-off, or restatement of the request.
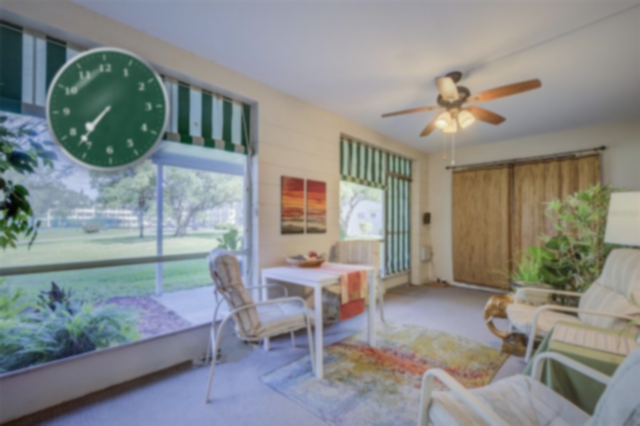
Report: 7:37
